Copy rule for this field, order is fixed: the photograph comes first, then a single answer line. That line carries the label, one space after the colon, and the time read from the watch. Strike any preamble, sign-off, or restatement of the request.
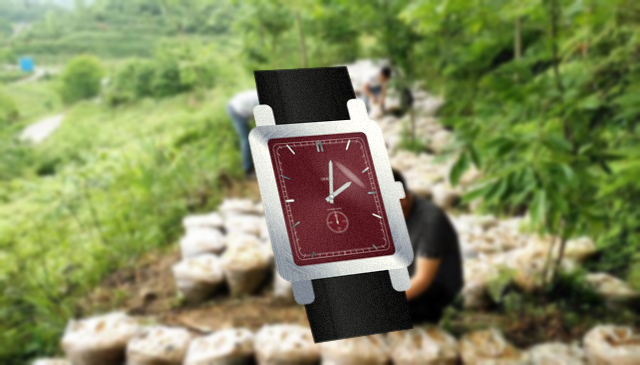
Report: 2:02
